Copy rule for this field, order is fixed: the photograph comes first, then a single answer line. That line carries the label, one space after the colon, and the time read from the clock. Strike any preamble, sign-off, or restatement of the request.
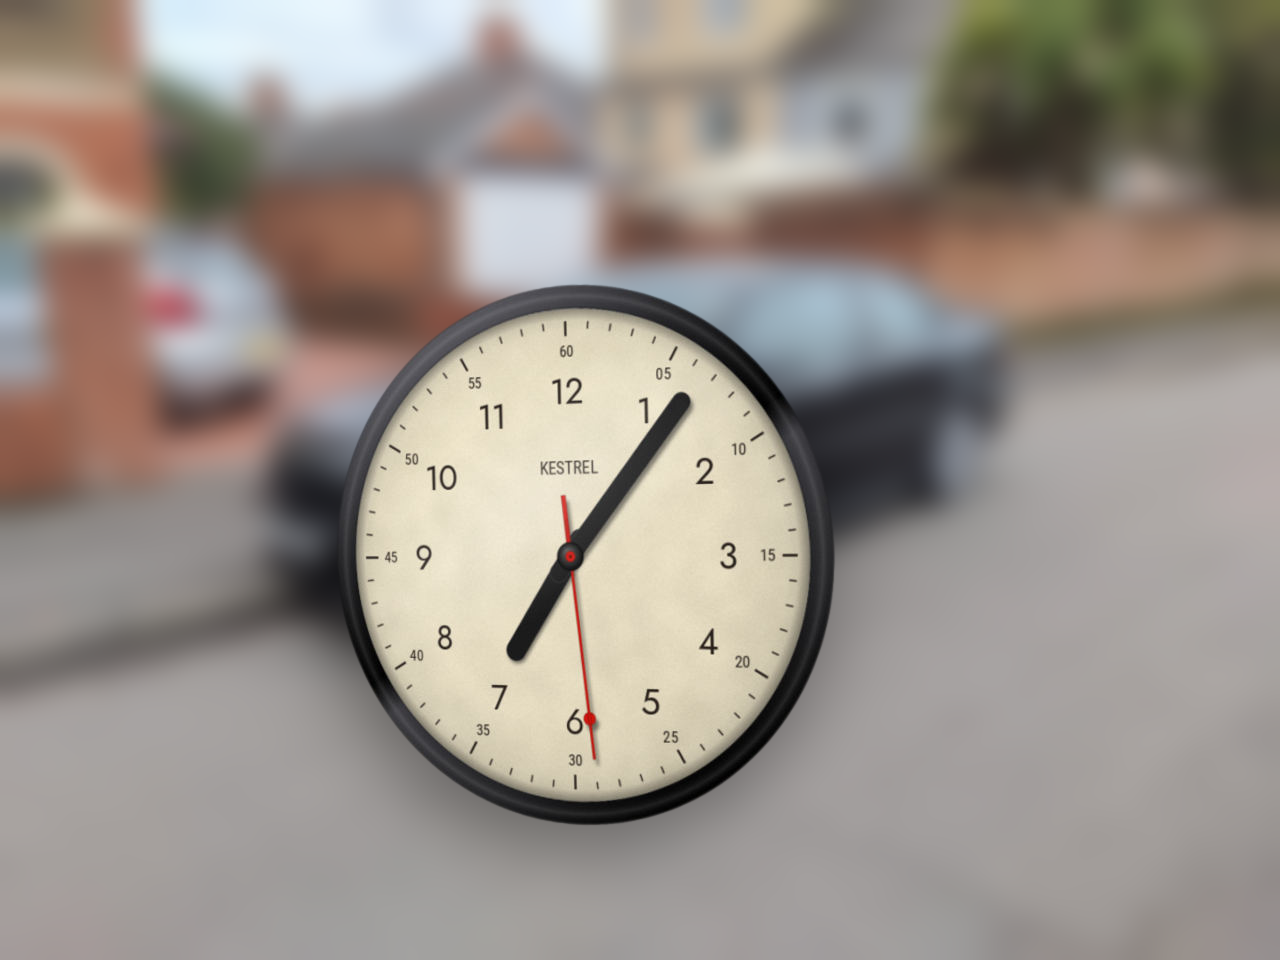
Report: 7:06:29
